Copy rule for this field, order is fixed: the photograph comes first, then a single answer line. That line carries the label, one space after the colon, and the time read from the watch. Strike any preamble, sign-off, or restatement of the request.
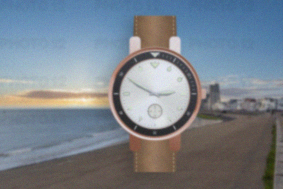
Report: 2:50
